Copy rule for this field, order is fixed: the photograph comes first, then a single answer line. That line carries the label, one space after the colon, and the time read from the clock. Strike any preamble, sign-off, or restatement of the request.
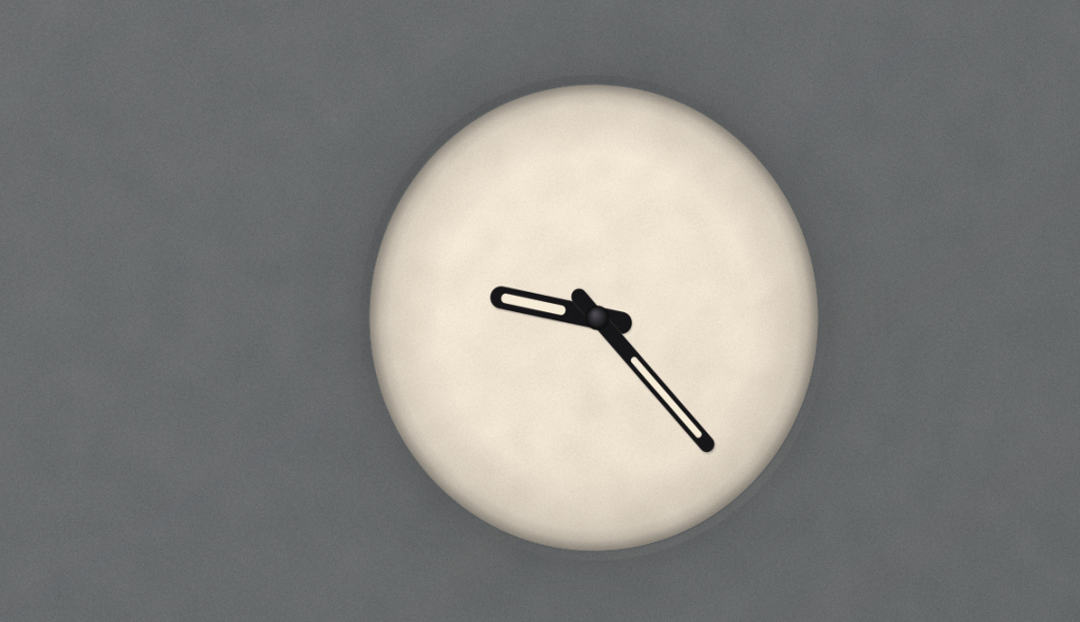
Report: 9:23
